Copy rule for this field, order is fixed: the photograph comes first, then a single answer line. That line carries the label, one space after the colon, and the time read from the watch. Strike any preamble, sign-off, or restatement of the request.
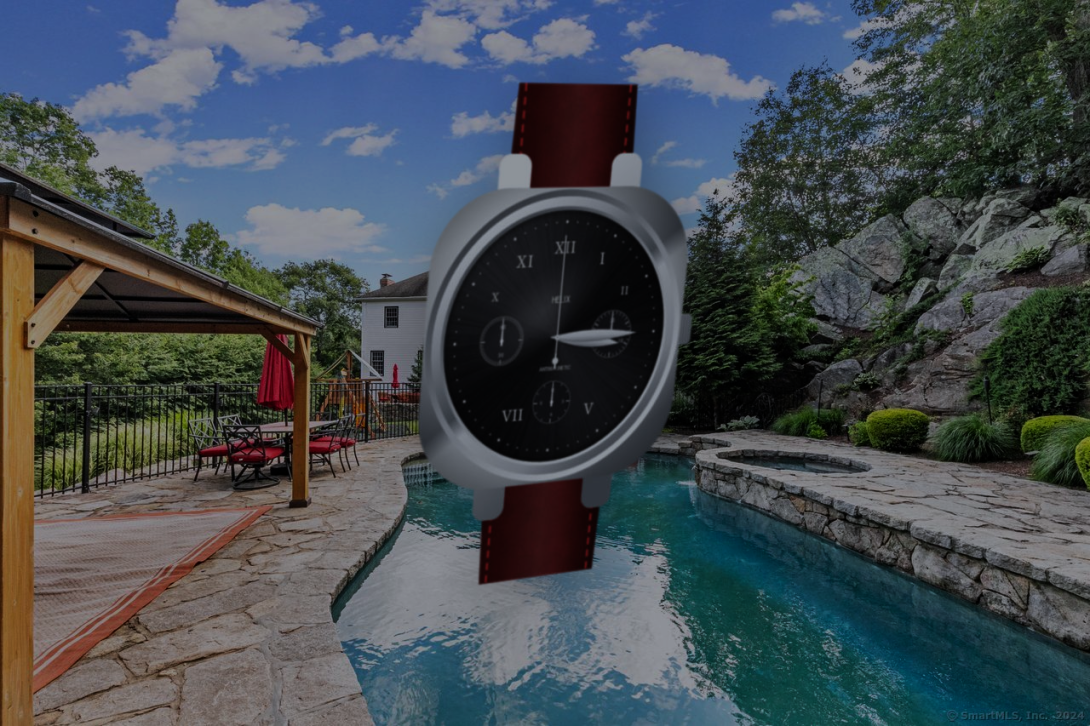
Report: 3:15
